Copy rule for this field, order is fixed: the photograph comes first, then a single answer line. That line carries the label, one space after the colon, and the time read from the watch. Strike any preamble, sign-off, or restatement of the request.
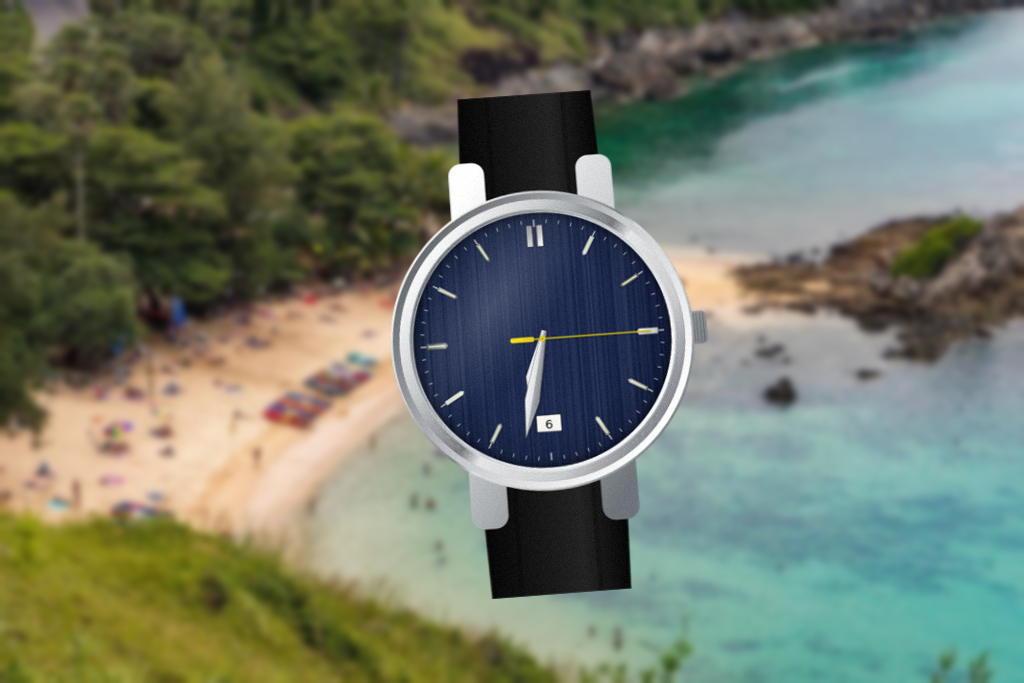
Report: 6:32:15
